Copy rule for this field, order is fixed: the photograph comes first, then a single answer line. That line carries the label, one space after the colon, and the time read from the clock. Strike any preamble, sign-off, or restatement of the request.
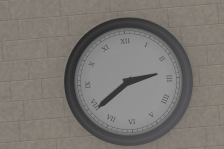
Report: 2:39
